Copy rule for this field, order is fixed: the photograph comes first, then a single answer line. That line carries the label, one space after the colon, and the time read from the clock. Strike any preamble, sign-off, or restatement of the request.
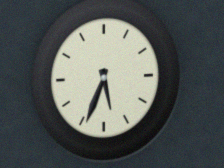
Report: 5:34
